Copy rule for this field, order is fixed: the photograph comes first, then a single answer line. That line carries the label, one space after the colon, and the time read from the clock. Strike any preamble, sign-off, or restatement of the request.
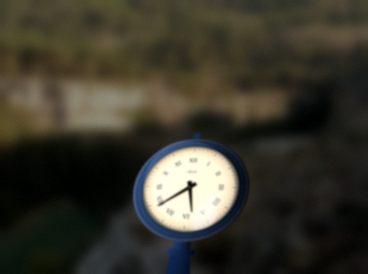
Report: 5:39
